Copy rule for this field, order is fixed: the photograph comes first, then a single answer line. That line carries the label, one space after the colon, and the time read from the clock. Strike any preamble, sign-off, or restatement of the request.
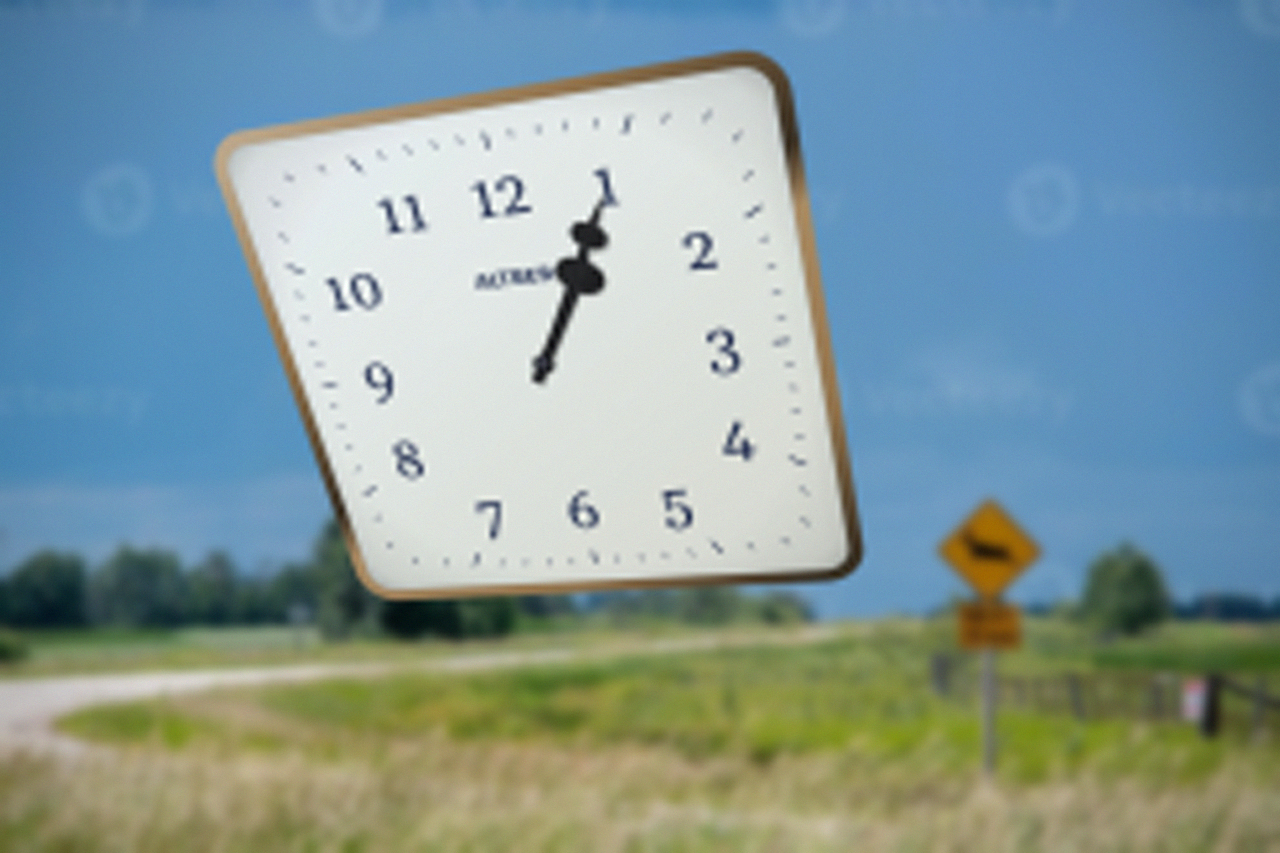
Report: 1:05
